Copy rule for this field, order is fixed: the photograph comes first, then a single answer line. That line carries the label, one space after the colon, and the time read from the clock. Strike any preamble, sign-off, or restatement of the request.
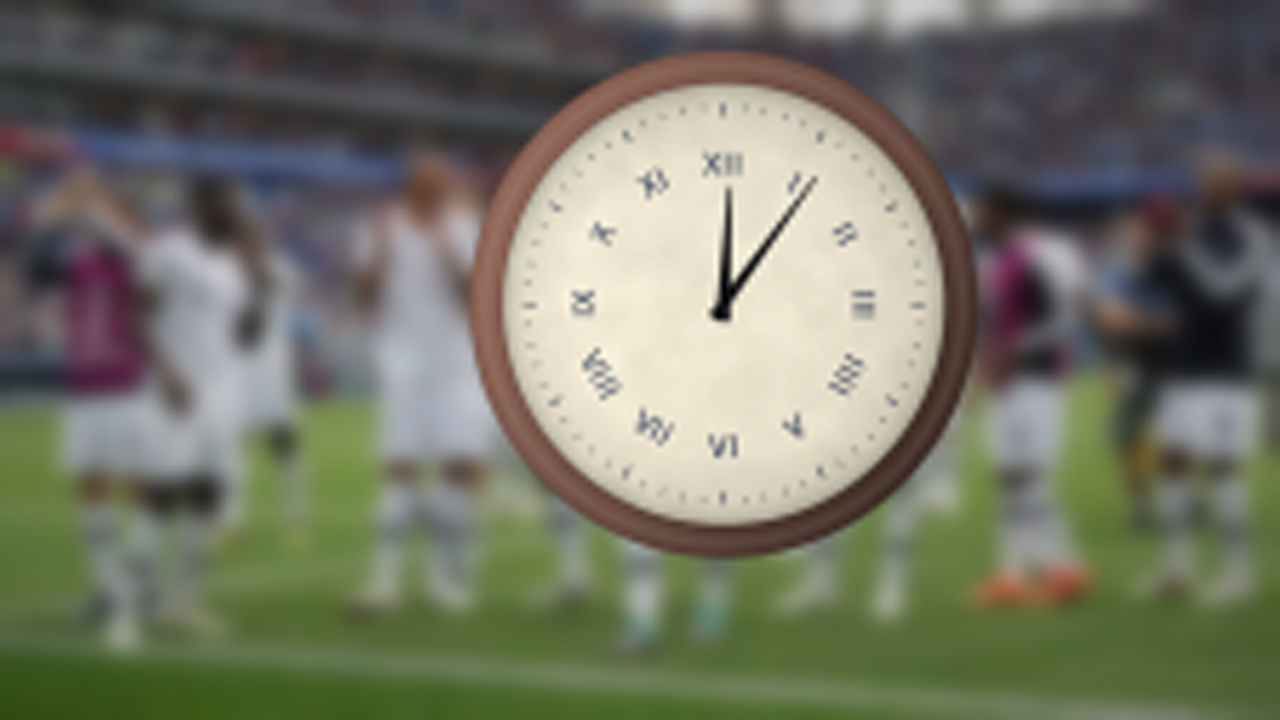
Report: 12:06
